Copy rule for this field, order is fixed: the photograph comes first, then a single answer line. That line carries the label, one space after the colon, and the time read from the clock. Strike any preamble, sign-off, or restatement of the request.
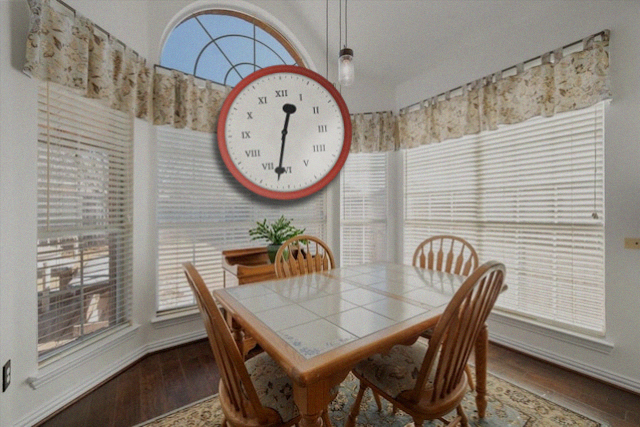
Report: 12:32
